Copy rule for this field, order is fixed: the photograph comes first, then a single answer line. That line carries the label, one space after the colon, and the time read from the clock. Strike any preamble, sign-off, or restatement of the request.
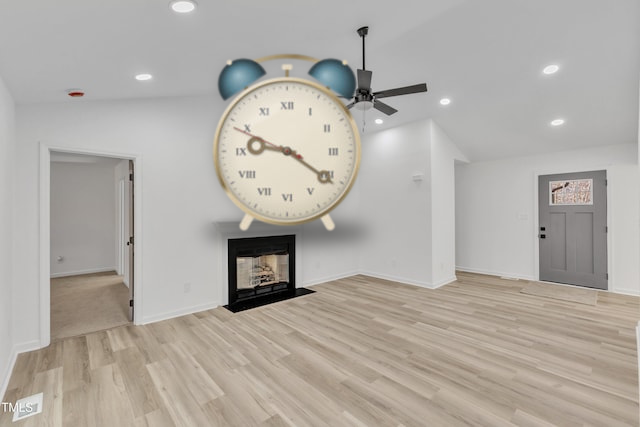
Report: 9:20:49
